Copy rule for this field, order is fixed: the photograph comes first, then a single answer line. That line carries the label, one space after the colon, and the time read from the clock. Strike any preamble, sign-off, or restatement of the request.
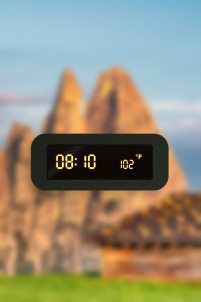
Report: 8:10
